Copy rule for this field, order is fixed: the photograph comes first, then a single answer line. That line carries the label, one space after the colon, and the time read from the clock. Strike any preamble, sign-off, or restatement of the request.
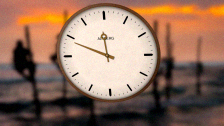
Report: 11:49
